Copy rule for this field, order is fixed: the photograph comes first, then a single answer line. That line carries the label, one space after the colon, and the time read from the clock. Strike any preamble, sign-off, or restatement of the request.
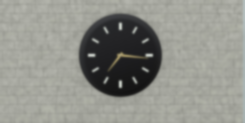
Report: 7:16
